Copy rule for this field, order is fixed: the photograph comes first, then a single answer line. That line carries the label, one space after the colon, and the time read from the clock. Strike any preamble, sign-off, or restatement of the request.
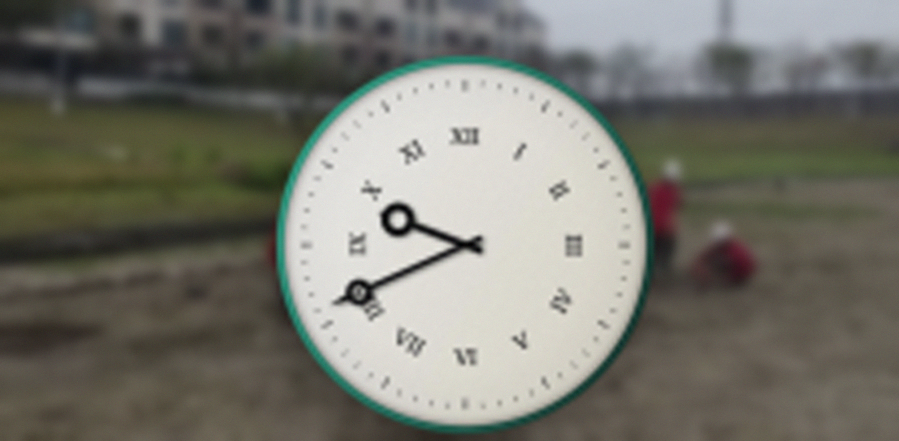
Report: 9:41
